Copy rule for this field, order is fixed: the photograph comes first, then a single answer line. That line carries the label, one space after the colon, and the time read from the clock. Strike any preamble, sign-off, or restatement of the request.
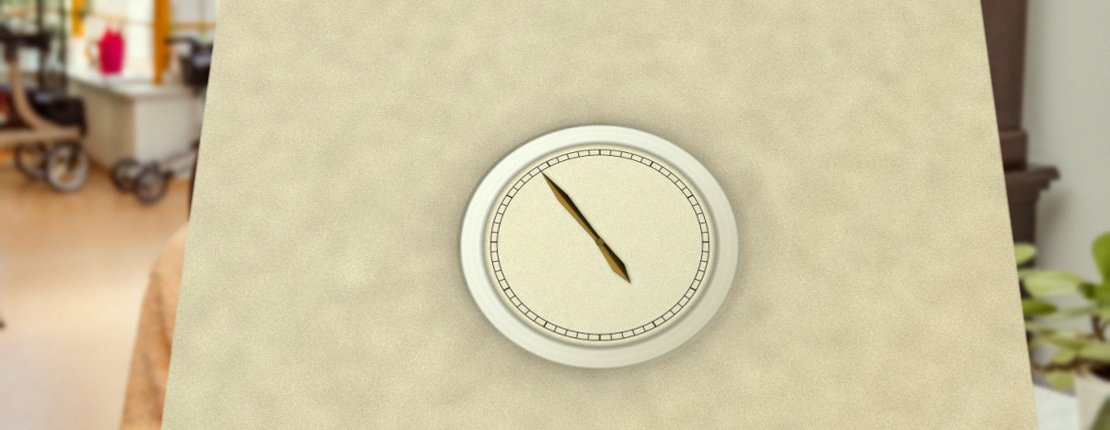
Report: 4:54
